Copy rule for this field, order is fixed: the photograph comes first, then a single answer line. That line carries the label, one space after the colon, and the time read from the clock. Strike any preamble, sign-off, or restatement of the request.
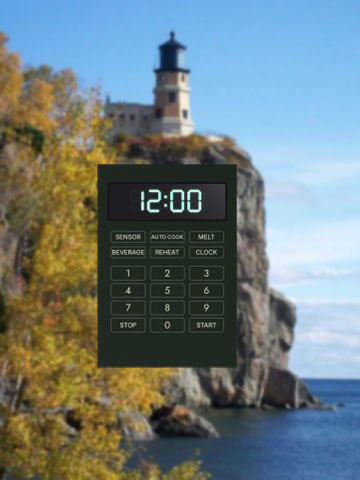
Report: 12:00
